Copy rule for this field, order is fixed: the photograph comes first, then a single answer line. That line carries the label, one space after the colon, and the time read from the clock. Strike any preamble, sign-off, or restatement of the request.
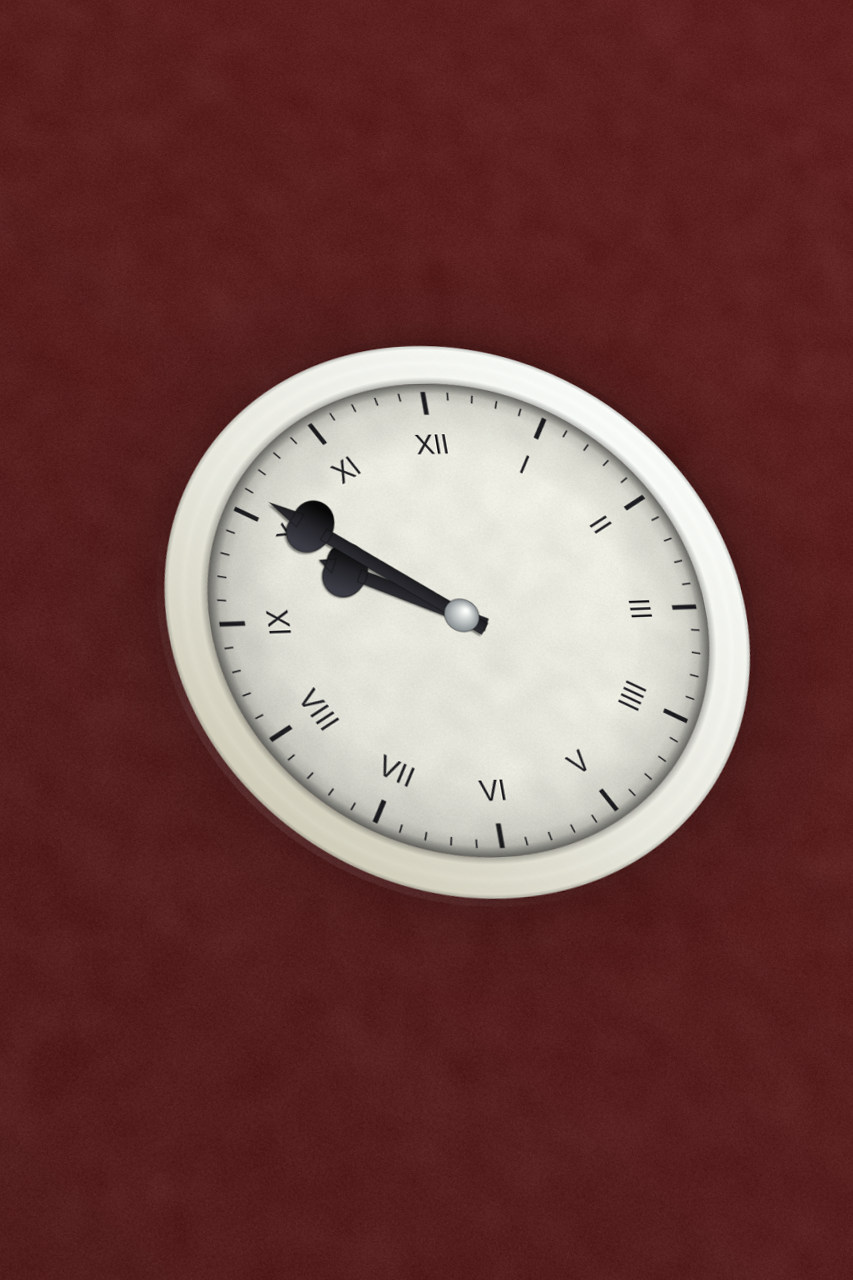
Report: 9:51
